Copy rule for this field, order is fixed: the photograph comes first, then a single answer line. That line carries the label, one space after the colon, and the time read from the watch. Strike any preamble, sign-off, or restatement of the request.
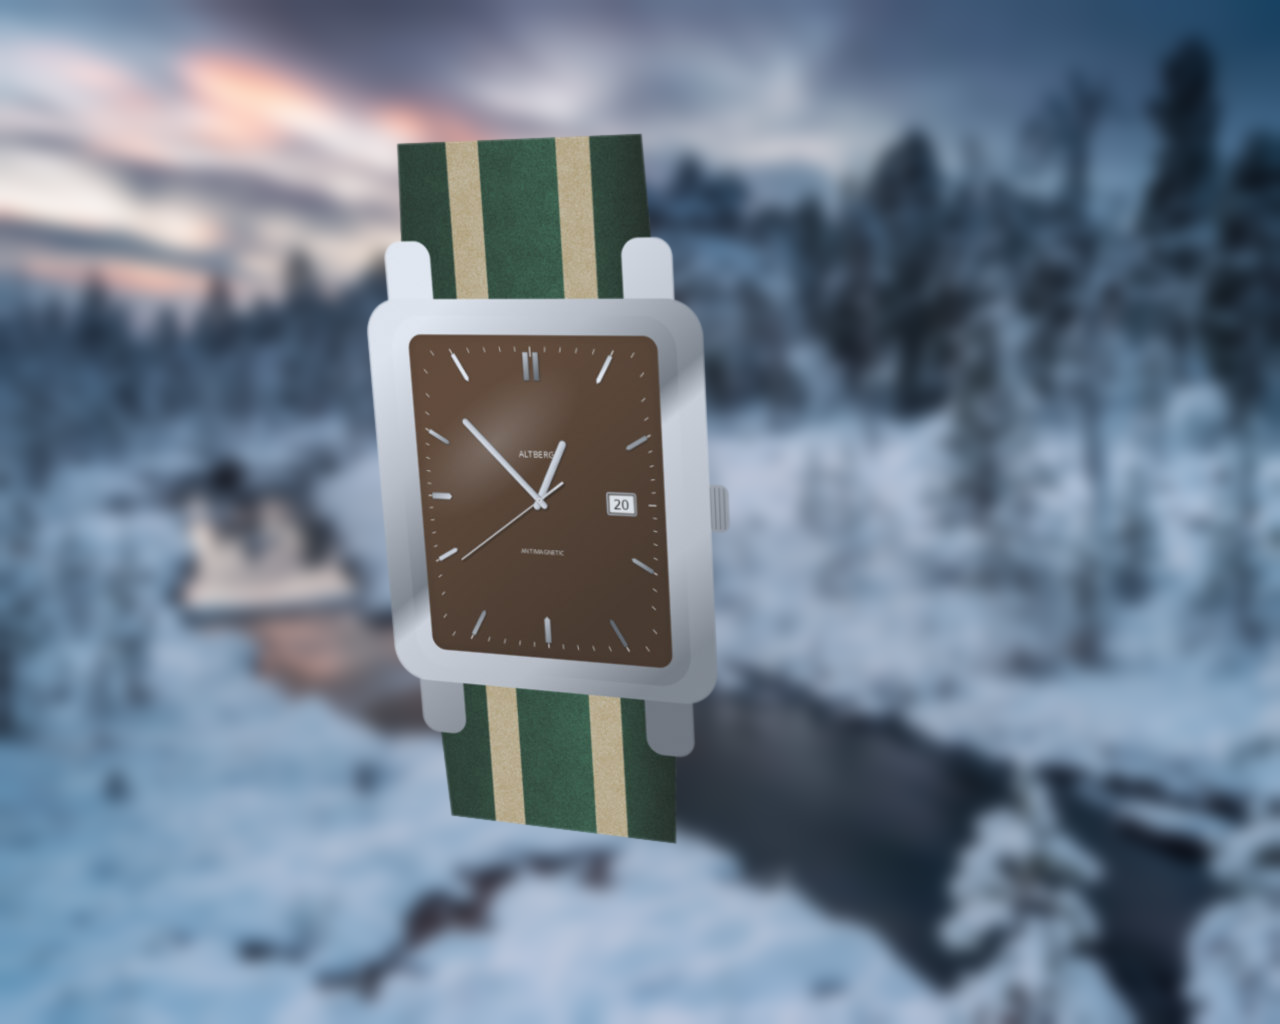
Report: 12:52:39
